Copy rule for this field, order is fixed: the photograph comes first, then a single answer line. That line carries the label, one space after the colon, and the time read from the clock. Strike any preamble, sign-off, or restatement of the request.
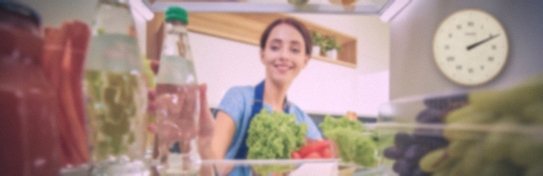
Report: 2:11
